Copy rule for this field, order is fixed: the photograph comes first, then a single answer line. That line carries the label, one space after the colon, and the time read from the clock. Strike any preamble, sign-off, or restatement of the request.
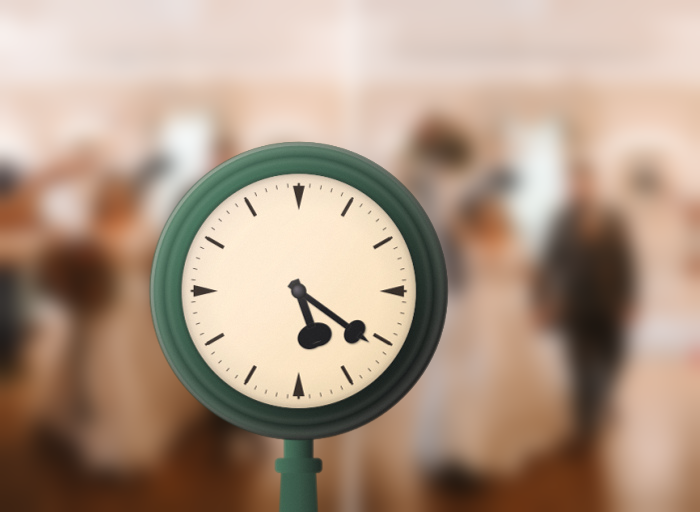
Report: 5:21
